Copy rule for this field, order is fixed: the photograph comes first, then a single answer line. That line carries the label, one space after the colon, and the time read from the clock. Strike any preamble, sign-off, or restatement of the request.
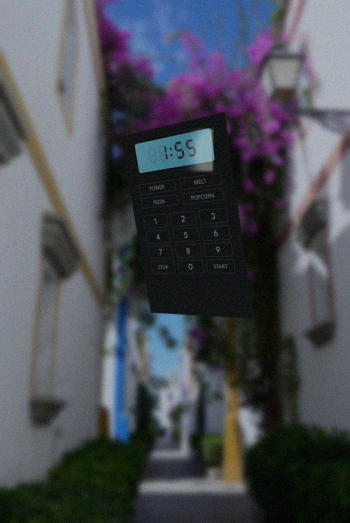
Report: 1:55
